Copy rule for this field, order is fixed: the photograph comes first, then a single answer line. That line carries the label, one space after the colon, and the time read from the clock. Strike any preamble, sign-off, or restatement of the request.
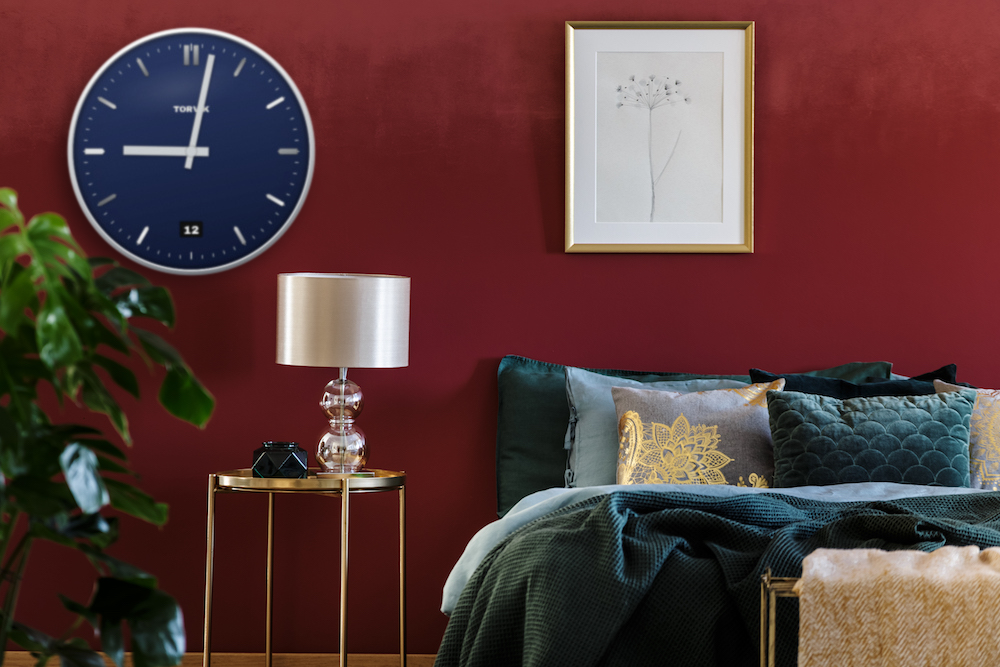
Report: 9:02
